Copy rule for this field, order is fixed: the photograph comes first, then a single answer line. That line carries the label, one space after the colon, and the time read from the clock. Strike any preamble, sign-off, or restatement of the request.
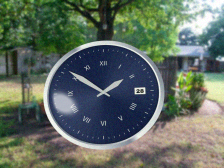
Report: 1:51
